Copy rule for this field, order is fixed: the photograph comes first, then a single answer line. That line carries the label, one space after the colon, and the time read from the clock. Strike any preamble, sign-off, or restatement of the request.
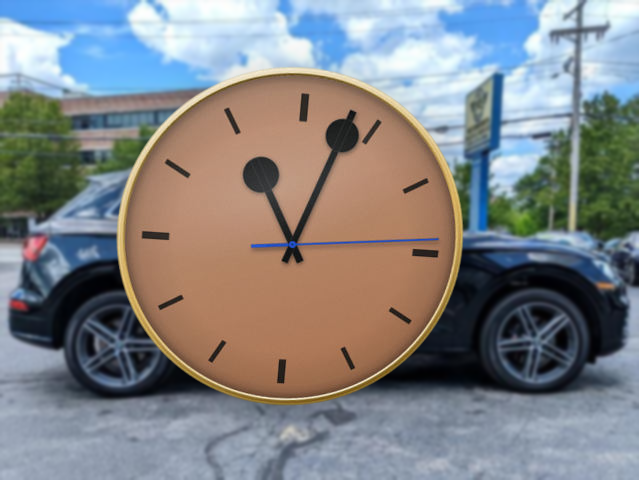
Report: 11:03:14
